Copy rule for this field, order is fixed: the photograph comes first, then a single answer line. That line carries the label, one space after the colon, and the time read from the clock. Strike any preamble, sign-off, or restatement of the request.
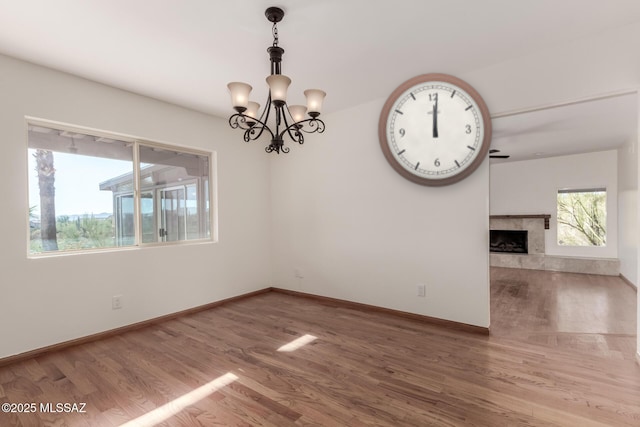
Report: 12:01
